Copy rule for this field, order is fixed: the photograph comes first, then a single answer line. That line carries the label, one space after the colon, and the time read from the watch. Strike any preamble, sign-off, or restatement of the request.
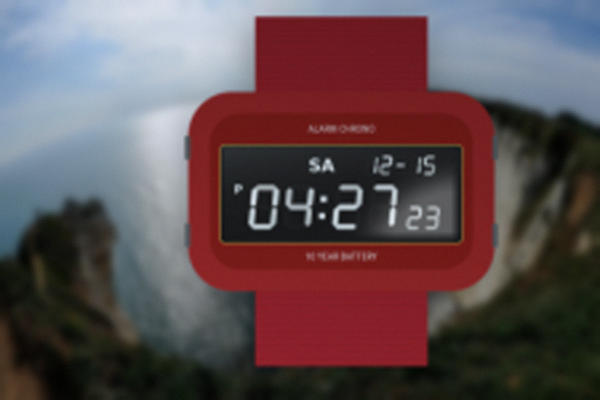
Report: 4:27:23
